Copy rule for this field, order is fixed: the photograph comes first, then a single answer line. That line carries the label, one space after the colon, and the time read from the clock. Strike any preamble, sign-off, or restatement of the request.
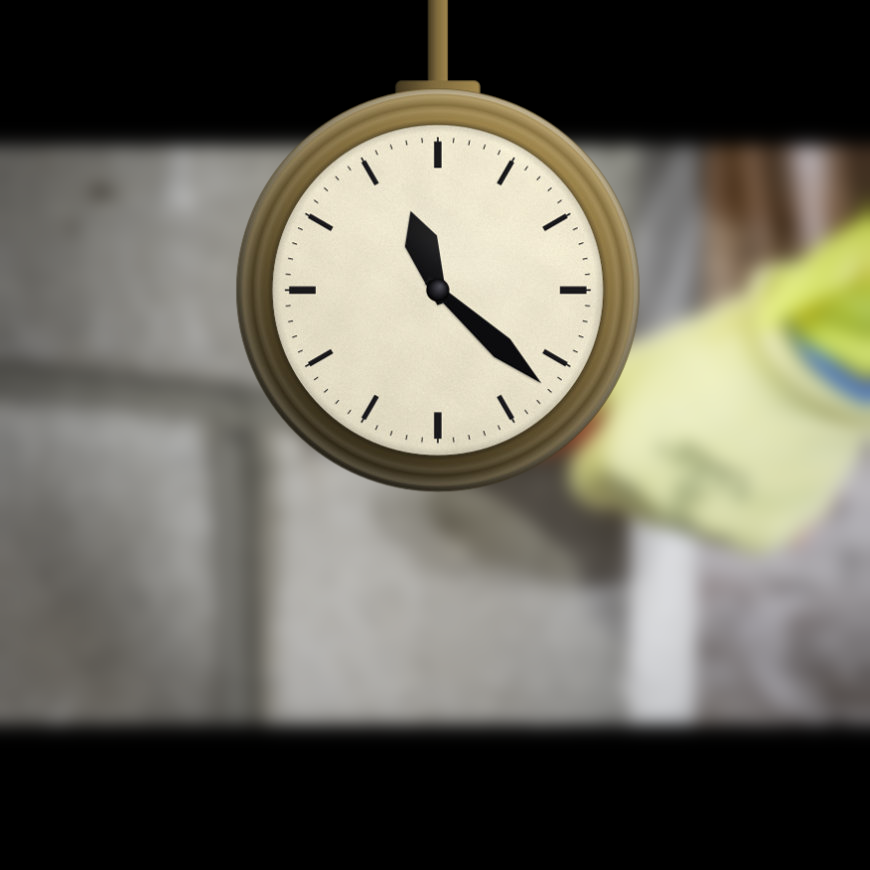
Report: 11:22
